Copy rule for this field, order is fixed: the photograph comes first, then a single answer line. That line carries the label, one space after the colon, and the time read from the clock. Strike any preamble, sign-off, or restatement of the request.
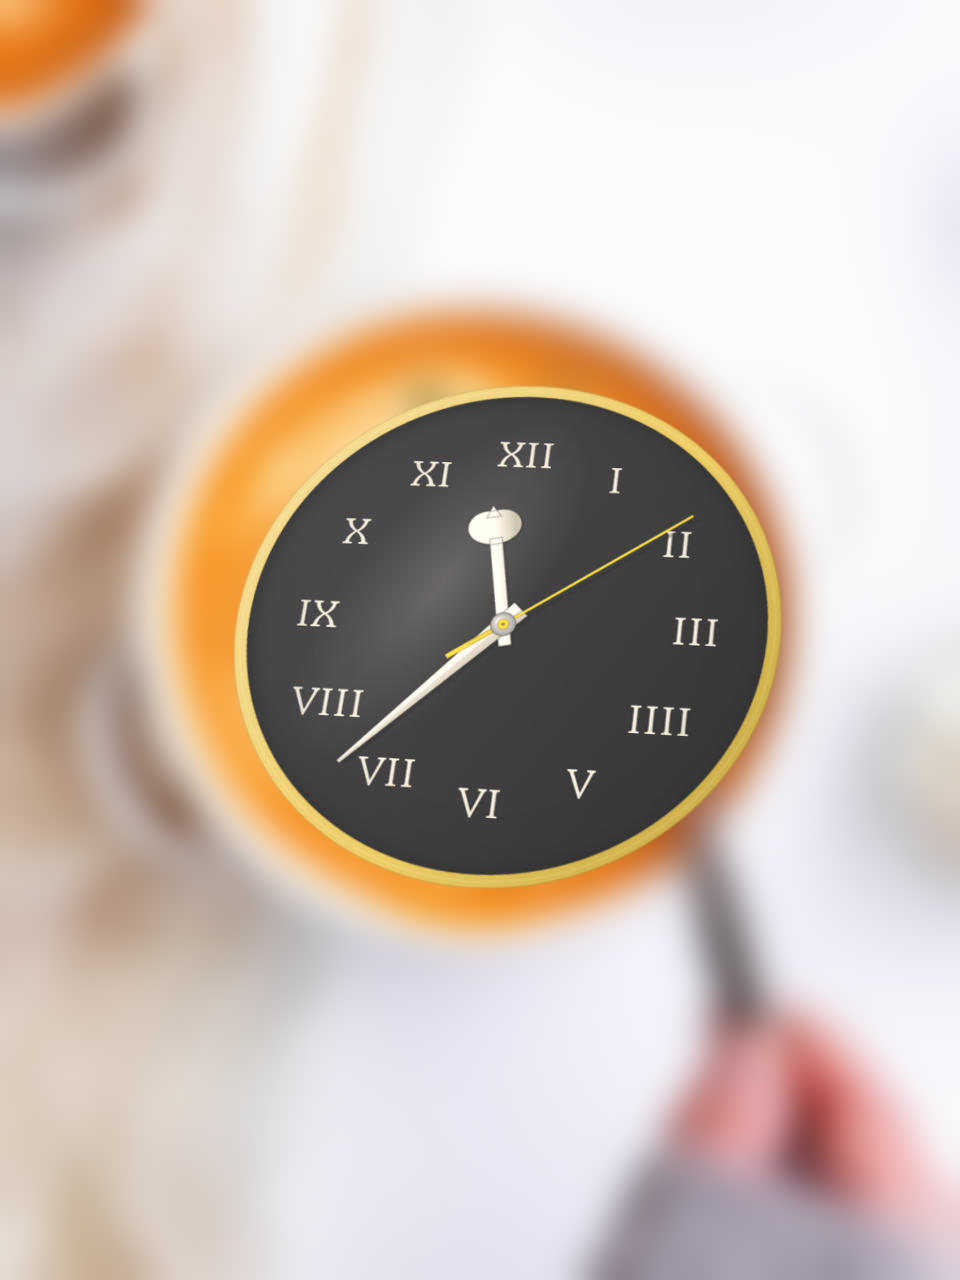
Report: 11:37:09
